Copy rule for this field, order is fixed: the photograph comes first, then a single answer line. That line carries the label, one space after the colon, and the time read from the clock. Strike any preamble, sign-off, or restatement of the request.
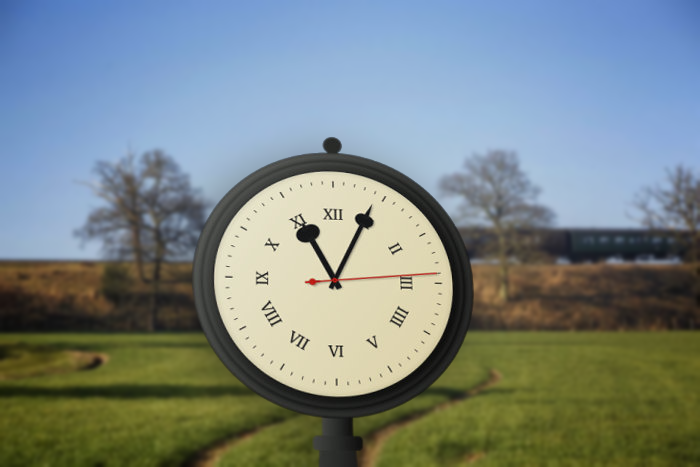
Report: 11:04:14
